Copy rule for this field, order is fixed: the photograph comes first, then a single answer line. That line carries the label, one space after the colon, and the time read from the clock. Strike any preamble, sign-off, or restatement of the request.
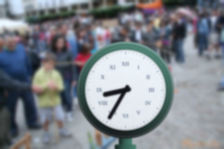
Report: 8:35
